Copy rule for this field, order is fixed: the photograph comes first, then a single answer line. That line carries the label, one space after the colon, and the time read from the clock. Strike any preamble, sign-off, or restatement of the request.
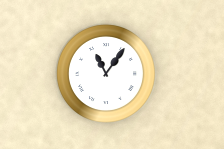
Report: 11:06
